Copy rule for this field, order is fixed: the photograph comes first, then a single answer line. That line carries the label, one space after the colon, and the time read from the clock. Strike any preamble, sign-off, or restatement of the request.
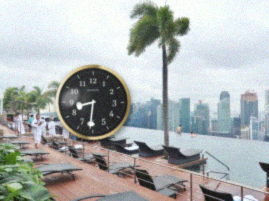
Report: 8:31
